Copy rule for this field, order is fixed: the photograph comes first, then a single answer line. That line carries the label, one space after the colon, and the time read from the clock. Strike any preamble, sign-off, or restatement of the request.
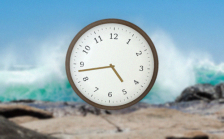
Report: 4:43
